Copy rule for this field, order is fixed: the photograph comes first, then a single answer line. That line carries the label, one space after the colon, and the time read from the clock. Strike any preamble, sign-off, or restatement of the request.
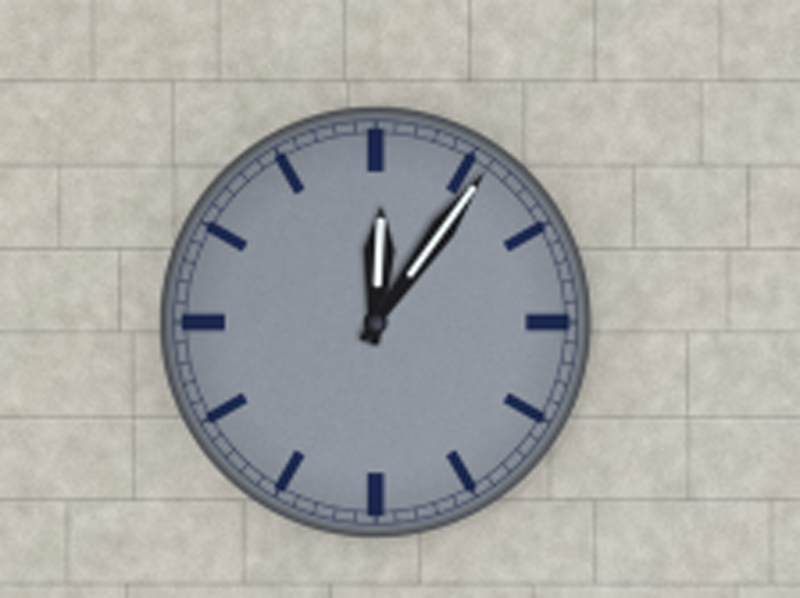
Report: 12:06
